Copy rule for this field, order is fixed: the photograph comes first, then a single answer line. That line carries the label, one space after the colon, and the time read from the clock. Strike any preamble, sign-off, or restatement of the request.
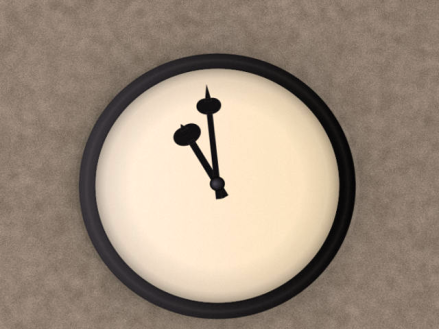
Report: 10:59
